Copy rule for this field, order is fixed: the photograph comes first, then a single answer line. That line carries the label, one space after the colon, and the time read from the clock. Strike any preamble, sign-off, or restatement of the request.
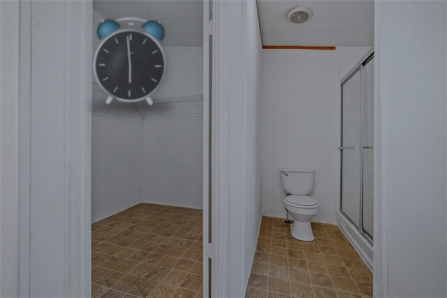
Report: 5:59
